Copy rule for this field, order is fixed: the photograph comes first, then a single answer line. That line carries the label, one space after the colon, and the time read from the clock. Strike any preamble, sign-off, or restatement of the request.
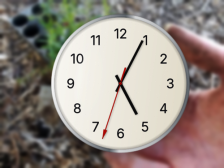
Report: 5:04:33
